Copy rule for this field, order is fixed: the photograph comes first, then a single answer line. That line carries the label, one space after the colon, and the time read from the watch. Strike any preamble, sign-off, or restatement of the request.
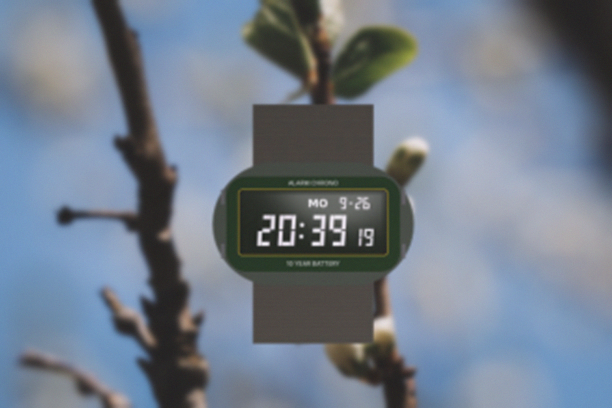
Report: 20:39:19
